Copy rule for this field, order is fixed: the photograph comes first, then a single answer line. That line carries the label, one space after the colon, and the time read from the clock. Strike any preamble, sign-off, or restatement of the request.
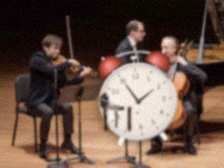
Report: 1:55
